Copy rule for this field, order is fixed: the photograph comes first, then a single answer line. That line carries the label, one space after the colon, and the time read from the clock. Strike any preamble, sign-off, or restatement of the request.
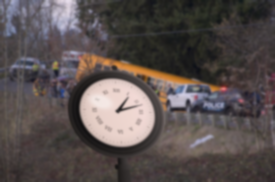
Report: 1:12
